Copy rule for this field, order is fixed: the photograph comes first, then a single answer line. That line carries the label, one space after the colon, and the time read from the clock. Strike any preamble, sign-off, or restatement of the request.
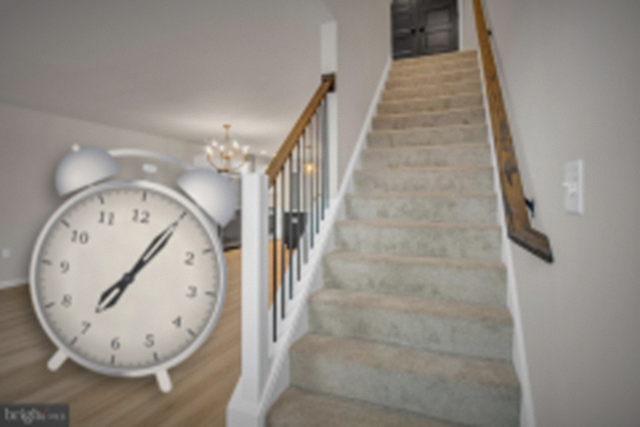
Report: 7:05
